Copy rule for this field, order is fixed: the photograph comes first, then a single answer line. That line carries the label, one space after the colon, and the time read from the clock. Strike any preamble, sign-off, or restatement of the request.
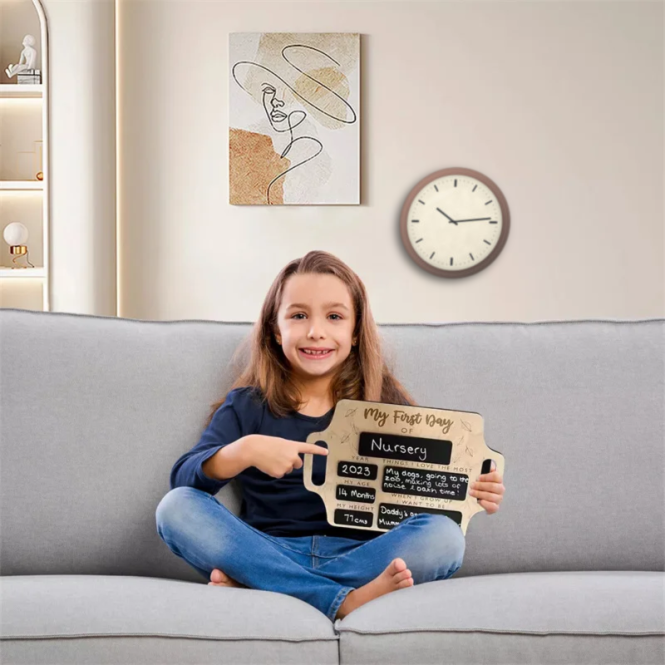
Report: 10:14
